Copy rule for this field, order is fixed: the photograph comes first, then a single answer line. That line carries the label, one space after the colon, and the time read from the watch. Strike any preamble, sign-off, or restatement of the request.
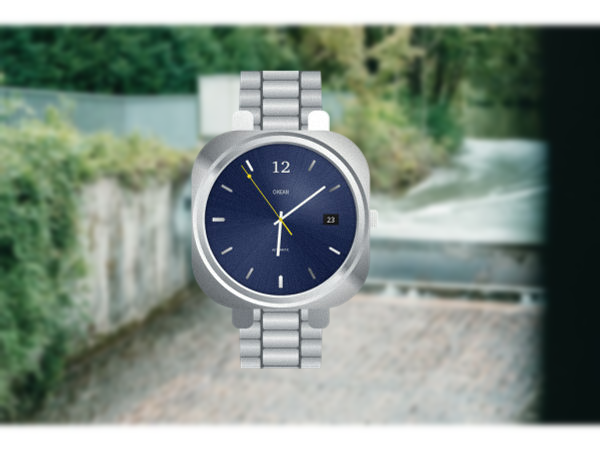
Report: 6:08:54
